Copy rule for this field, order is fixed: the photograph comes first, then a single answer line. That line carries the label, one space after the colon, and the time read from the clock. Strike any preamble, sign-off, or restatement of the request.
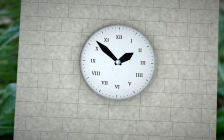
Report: 1:52
